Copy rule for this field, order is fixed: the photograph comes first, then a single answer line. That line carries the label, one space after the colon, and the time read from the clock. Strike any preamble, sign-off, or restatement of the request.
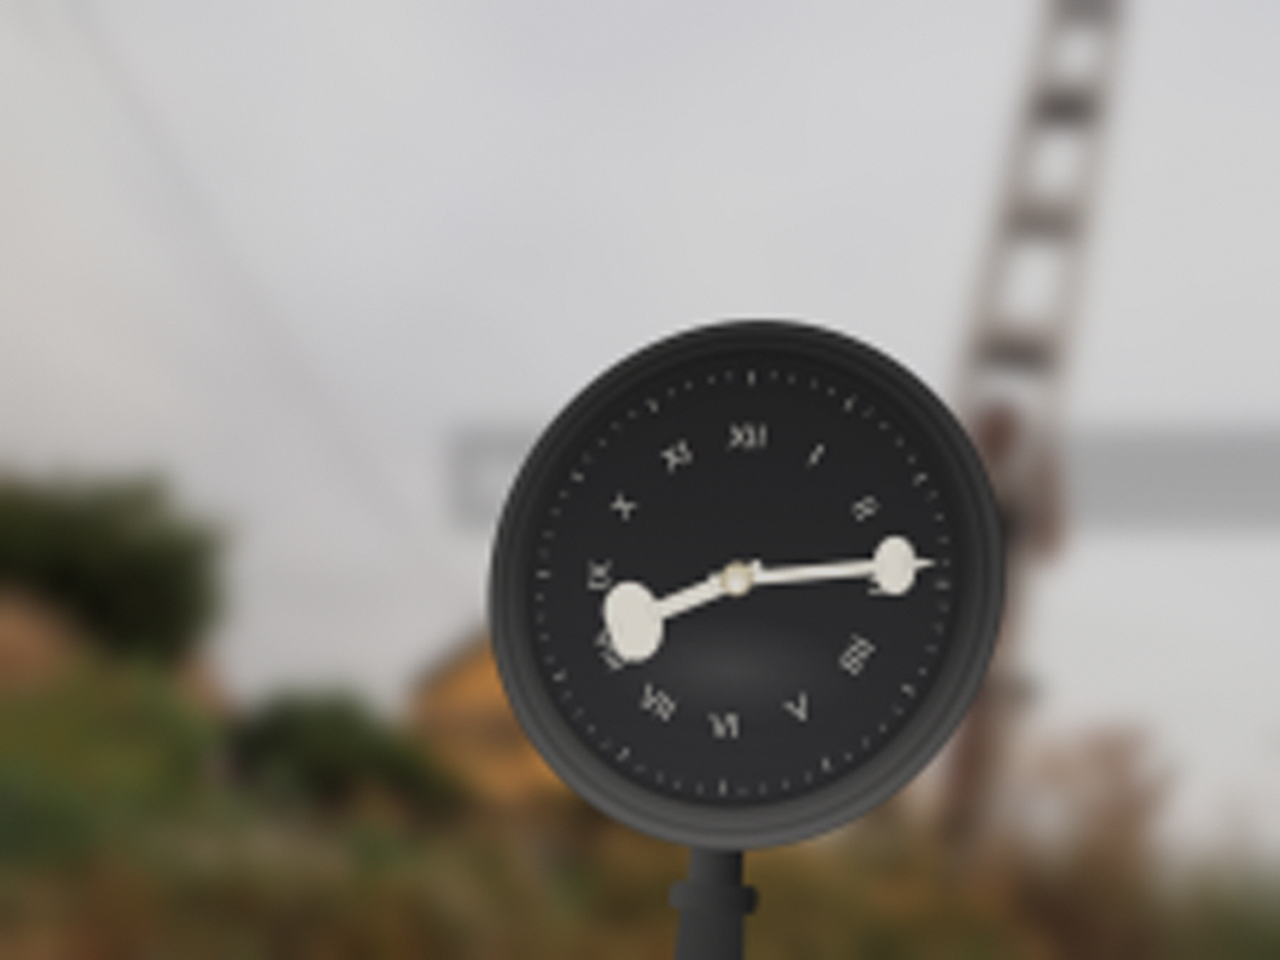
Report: 8:14
